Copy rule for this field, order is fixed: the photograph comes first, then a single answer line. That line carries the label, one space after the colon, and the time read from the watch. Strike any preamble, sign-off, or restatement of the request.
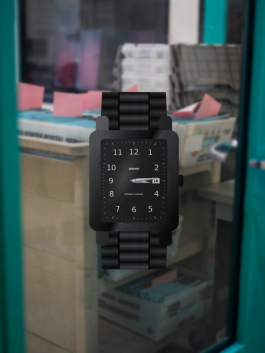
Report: 3:14
